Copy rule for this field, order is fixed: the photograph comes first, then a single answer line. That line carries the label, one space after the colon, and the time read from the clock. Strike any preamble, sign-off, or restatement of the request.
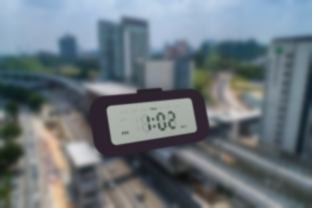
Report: 1:02
